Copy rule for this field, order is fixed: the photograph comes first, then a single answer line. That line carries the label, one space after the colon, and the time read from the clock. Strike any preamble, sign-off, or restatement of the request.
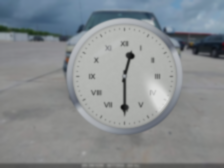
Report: 12:30
